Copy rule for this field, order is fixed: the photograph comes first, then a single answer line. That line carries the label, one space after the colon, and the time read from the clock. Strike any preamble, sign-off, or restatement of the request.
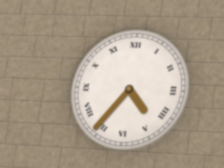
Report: 4:36
